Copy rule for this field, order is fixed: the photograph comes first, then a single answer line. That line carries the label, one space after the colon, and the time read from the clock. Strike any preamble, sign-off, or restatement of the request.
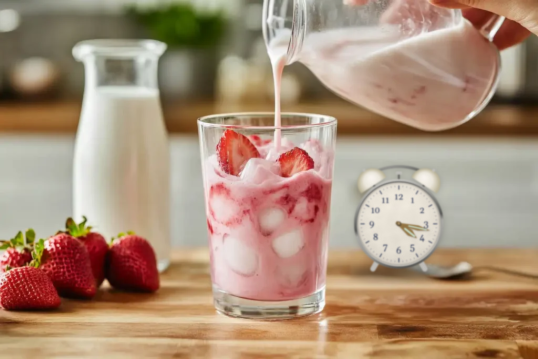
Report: 4:17
